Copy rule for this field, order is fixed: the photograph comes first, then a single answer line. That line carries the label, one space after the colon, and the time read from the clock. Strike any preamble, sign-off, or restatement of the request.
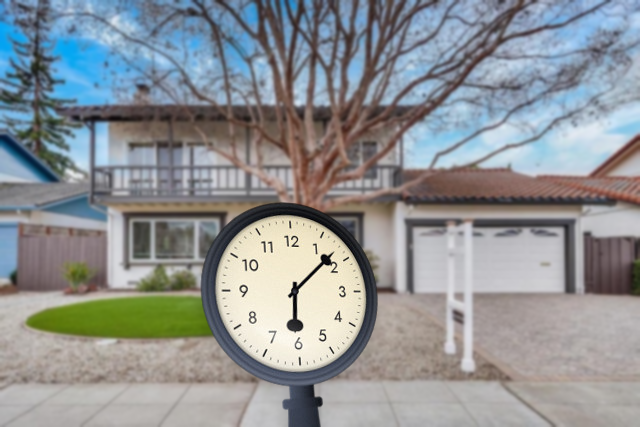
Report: 6:08
